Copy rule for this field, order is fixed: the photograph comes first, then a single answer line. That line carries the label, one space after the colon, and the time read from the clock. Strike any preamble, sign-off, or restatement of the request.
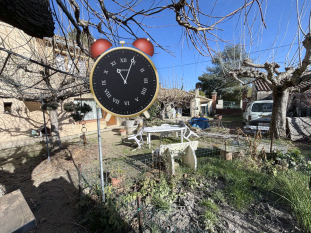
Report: 11:04
